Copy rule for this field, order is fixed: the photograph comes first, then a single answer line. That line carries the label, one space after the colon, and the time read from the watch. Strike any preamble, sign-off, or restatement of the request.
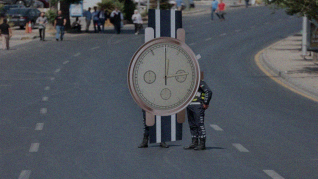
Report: 12:14
